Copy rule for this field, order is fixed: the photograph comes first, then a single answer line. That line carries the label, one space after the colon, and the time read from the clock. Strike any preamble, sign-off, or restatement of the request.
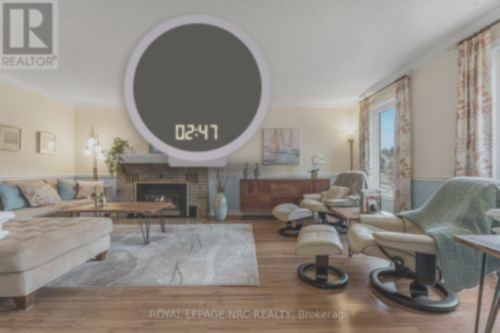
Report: 2:47
